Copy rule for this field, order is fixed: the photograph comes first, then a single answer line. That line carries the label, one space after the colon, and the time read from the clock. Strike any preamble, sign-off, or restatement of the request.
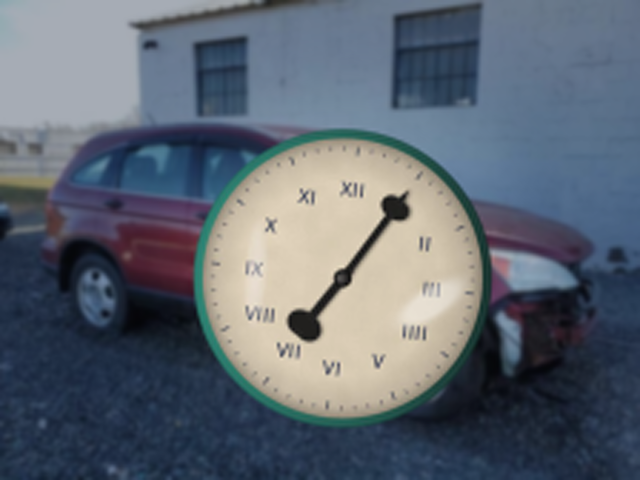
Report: 7:05
